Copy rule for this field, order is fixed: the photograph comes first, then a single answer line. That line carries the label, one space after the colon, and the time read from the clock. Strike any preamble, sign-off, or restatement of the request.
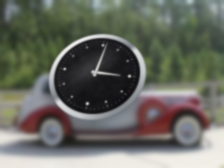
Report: 3:01
